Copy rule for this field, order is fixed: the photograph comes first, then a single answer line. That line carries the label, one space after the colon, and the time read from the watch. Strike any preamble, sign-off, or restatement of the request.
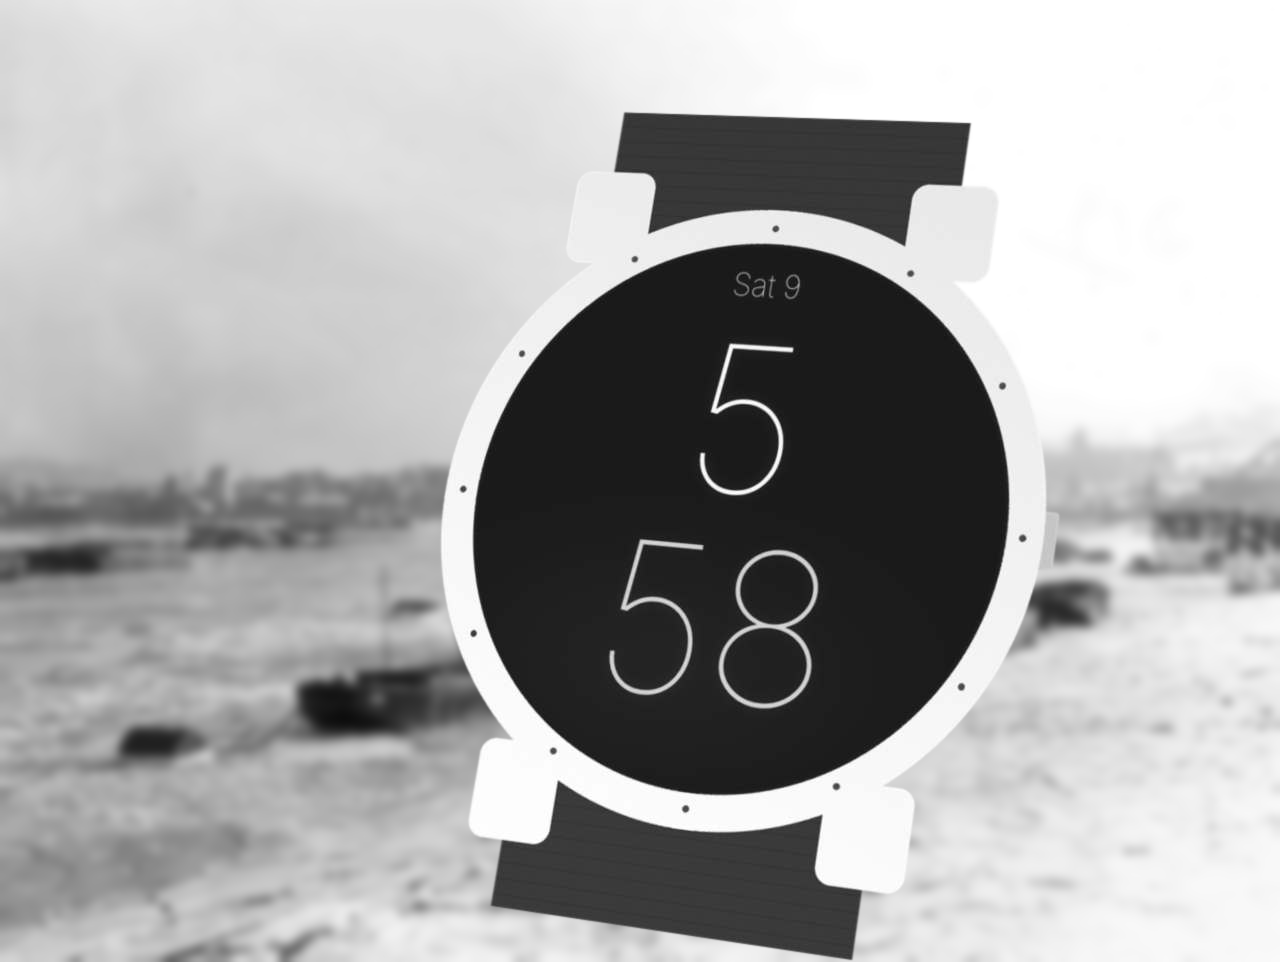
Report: 5:58
